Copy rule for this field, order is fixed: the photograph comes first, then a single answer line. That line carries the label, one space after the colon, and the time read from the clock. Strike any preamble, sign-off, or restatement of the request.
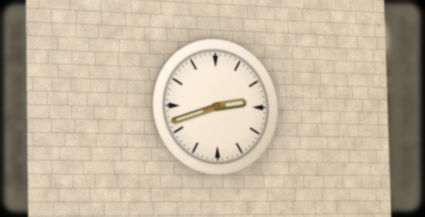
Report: 2:42
